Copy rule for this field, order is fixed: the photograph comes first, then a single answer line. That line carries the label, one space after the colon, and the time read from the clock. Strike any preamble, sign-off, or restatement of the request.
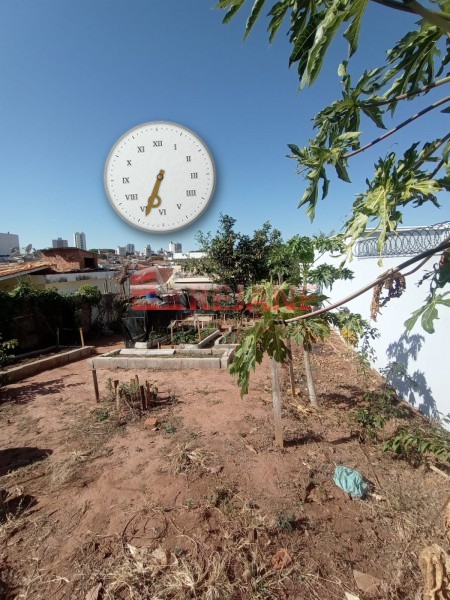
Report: 6:34
